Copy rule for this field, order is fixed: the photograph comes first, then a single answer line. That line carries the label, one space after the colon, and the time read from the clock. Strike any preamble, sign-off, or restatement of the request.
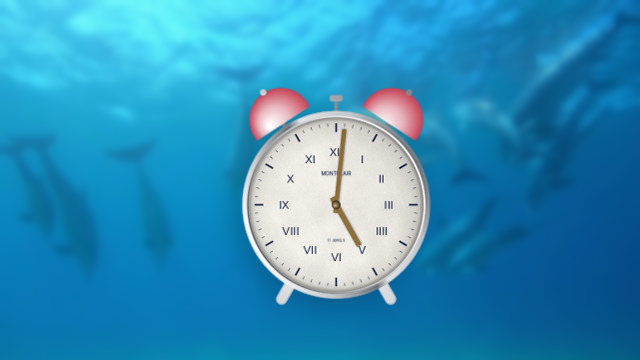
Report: 5:01
